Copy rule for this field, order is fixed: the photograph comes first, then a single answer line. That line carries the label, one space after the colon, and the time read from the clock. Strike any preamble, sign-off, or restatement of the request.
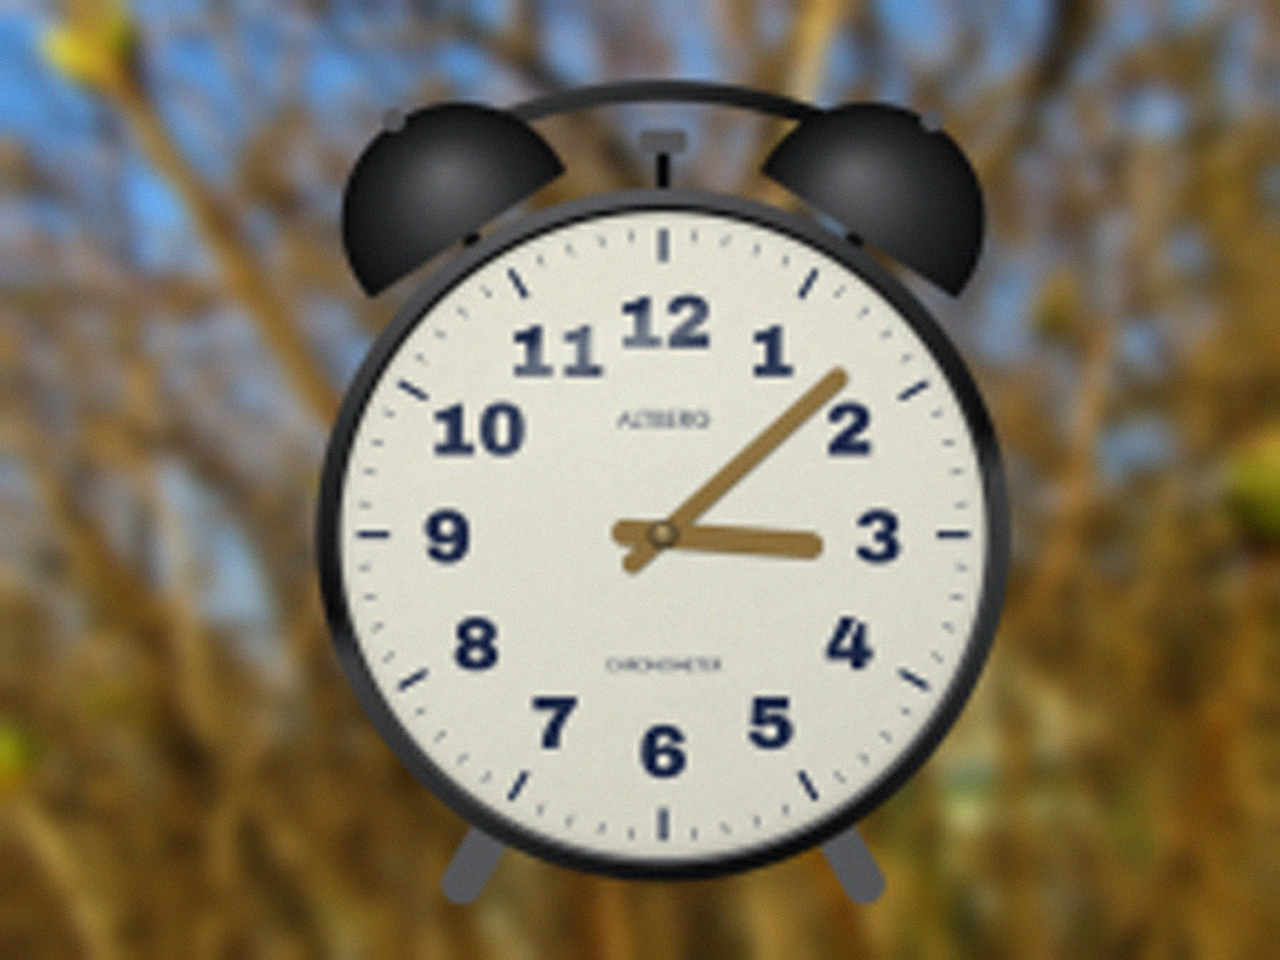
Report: 3:08
